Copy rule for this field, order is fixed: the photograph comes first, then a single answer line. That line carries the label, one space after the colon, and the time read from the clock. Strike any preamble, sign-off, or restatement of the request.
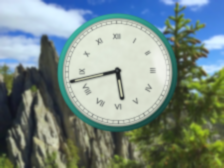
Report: 5:43
